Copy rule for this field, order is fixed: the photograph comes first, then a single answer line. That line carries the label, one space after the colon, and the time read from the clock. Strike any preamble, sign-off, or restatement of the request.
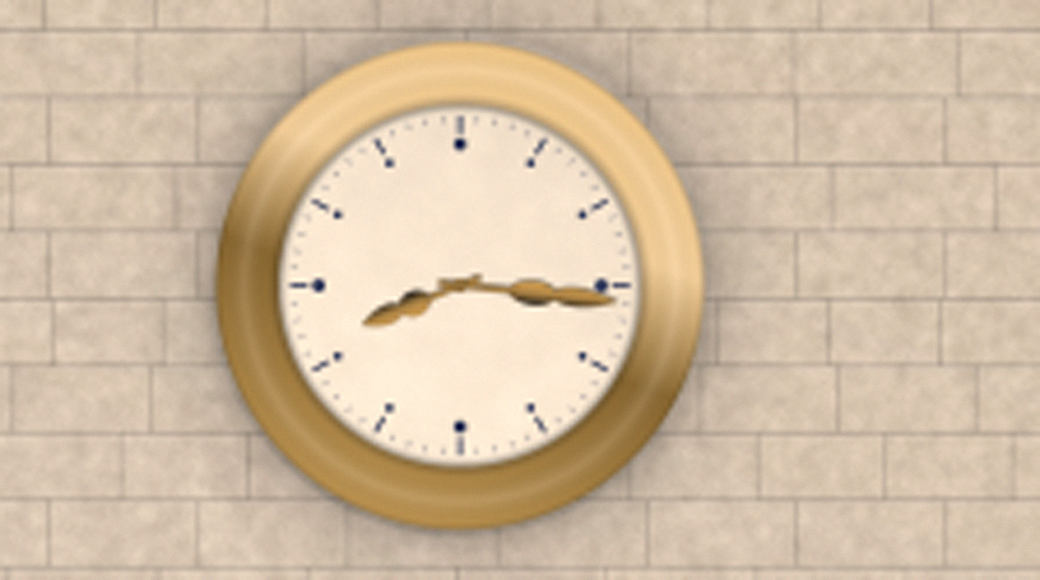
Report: 8:16
